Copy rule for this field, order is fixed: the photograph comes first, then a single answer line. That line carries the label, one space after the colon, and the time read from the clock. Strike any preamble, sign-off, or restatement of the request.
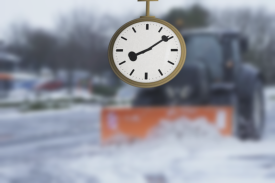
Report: 8:09
